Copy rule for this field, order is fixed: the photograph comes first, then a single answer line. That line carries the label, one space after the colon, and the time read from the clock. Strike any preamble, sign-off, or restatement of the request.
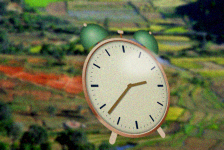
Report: 2:38
